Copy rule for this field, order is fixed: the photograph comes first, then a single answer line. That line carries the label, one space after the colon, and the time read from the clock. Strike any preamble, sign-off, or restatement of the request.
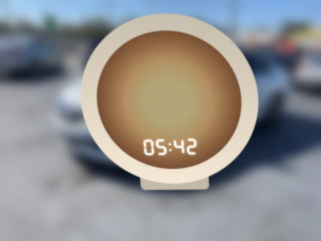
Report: 5:42
